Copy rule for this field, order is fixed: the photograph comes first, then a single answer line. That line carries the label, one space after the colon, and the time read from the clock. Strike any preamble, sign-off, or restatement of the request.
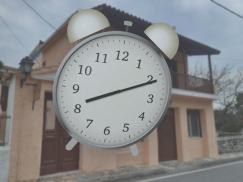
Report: 8:11
